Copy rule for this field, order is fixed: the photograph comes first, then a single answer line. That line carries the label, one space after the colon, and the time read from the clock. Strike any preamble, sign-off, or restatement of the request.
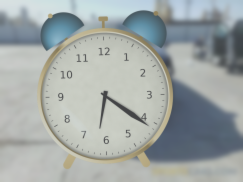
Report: 6:21
